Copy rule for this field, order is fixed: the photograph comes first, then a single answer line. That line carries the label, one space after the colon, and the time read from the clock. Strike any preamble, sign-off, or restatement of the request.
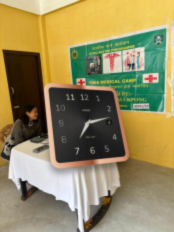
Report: 7:13
